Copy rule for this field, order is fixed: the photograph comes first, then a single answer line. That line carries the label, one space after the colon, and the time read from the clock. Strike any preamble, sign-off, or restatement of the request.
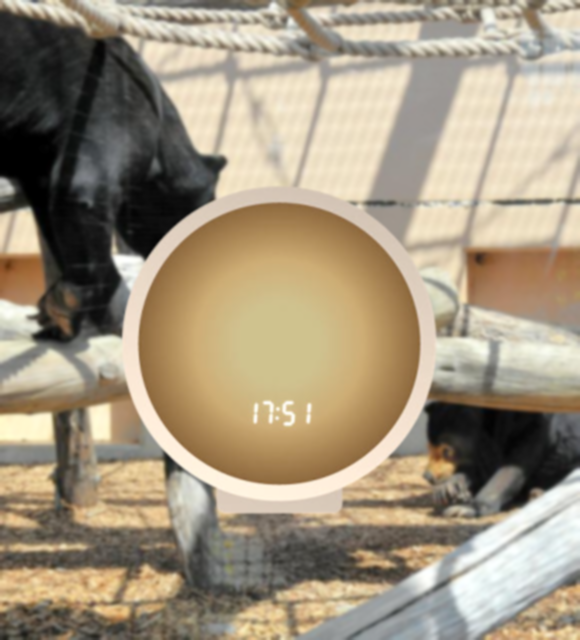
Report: 17:51
